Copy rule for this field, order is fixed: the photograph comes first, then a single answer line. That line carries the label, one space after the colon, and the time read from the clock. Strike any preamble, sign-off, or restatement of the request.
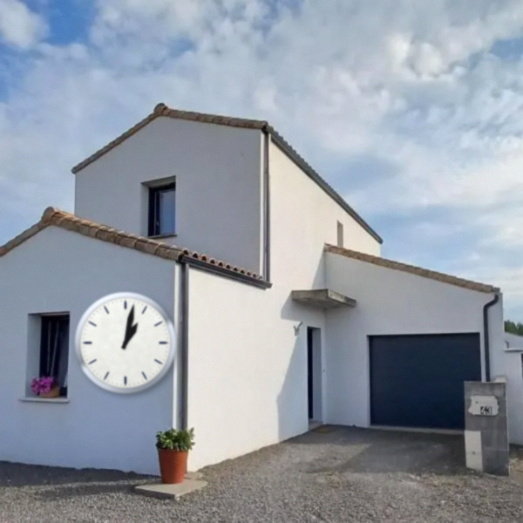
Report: 1:02
